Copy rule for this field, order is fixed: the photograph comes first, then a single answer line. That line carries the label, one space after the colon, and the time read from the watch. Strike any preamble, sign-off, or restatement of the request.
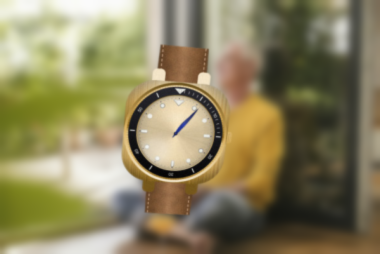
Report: 1:06
